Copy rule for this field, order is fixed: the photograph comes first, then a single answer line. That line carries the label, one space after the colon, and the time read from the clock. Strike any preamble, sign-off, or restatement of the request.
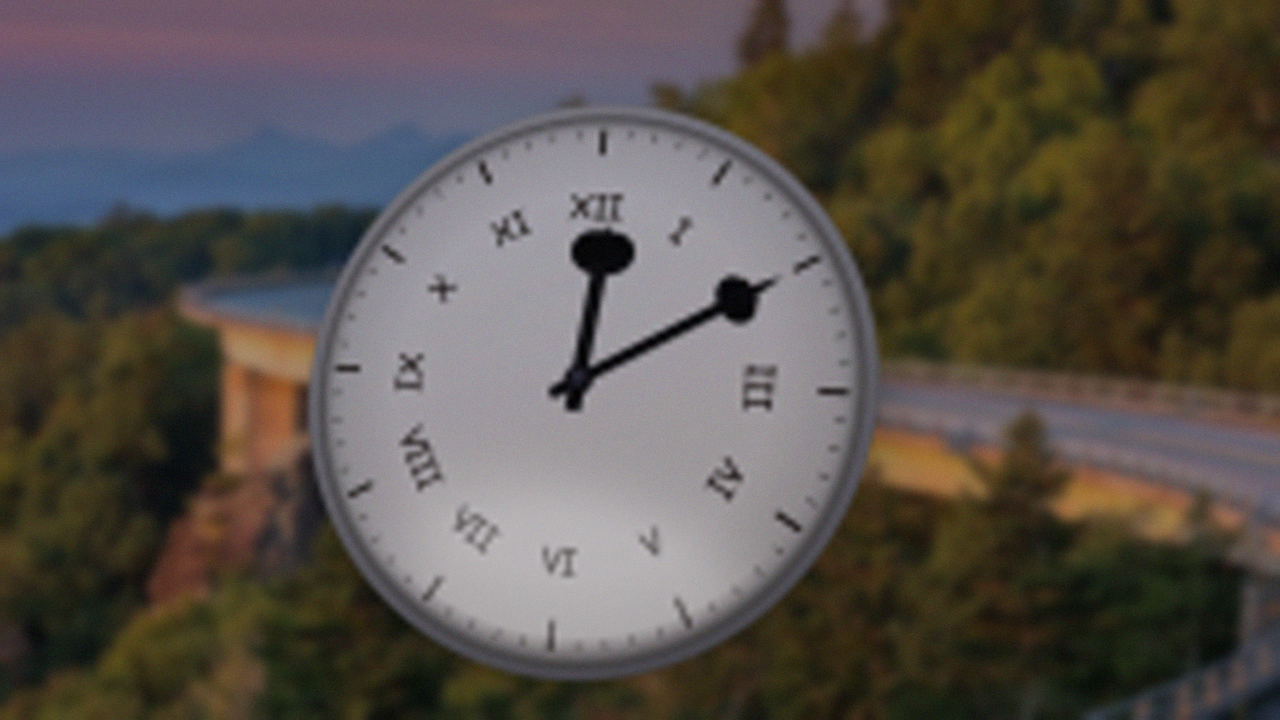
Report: 12:10
